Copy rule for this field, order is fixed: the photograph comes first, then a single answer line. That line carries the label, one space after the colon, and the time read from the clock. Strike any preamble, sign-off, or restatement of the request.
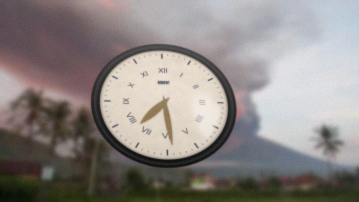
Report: 7:29
